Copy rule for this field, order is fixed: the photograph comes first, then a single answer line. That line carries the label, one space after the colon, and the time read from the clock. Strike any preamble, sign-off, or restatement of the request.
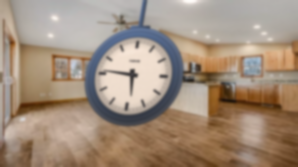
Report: 5:46
